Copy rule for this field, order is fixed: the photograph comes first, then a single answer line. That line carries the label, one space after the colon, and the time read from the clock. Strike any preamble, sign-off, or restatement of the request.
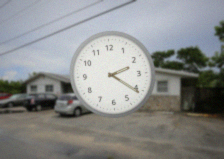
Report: 2:21
